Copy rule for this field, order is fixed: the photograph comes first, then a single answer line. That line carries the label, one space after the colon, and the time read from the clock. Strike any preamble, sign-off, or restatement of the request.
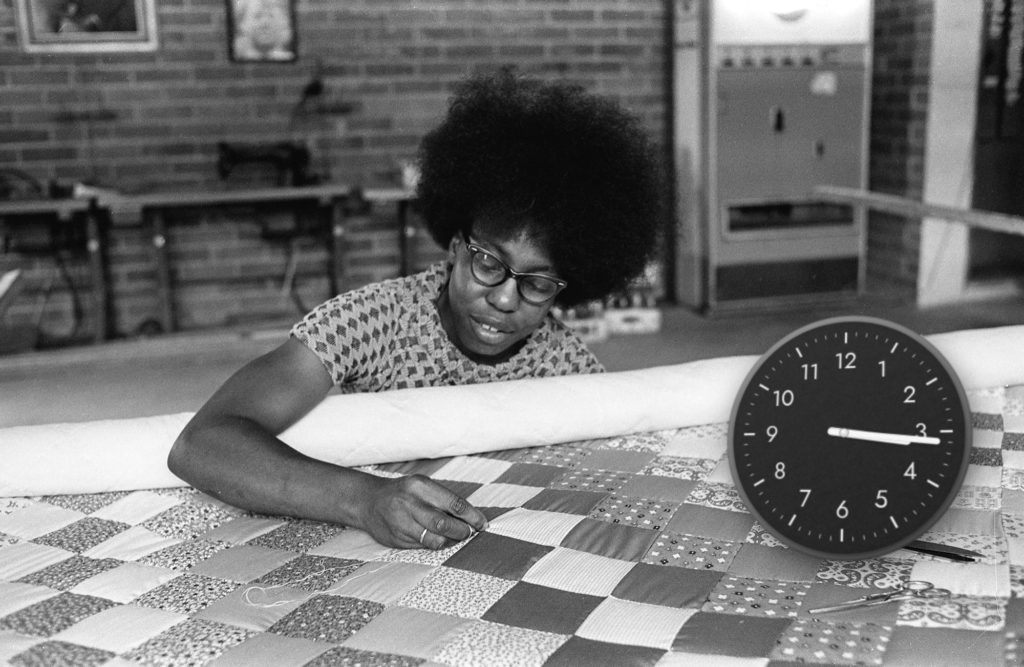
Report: 3:16
